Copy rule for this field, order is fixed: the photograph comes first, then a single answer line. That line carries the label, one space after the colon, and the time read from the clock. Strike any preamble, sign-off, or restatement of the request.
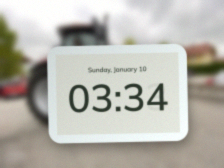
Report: 3:34
